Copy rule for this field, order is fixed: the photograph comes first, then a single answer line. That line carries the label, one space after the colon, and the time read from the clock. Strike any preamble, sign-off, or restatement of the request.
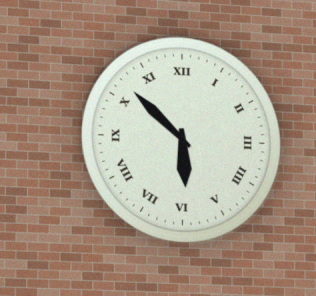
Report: 5:52
